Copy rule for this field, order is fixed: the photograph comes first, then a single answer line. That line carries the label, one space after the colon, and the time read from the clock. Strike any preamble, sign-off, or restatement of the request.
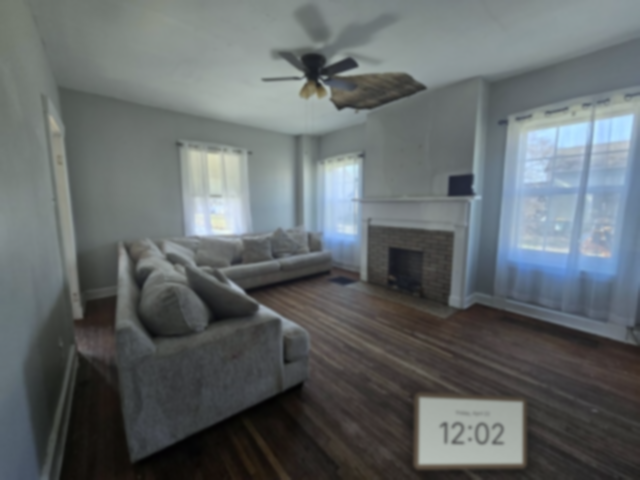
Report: 12:02
